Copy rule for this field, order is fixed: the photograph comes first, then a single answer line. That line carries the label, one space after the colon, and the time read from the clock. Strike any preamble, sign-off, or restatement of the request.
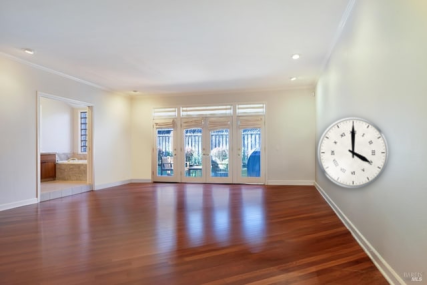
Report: 4:00
